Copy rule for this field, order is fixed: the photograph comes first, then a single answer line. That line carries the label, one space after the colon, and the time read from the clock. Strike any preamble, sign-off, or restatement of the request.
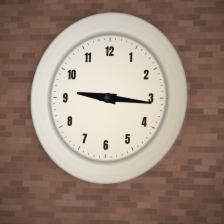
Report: 9:16
